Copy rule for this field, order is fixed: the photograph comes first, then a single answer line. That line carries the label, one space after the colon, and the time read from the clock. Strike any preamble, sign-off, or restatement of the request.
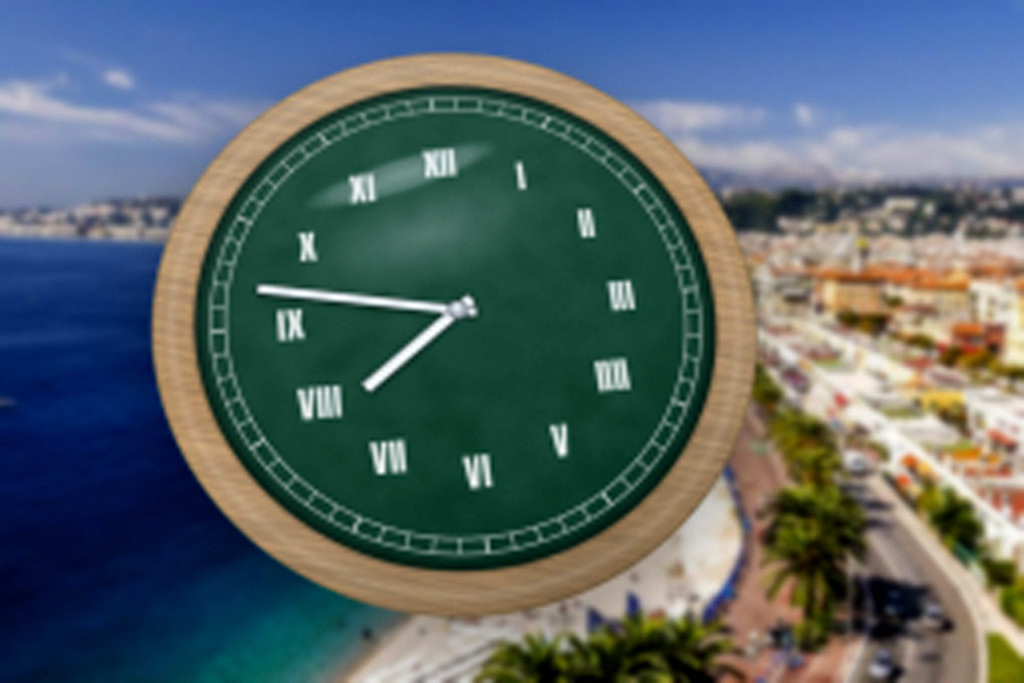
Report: 7:47
